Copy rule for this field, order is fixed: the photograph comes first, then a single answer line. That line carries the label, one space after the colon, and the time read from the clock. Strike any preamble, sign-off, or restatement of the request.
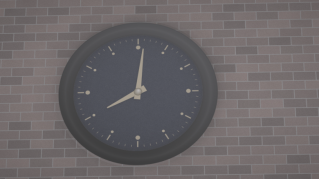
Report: 8:01
